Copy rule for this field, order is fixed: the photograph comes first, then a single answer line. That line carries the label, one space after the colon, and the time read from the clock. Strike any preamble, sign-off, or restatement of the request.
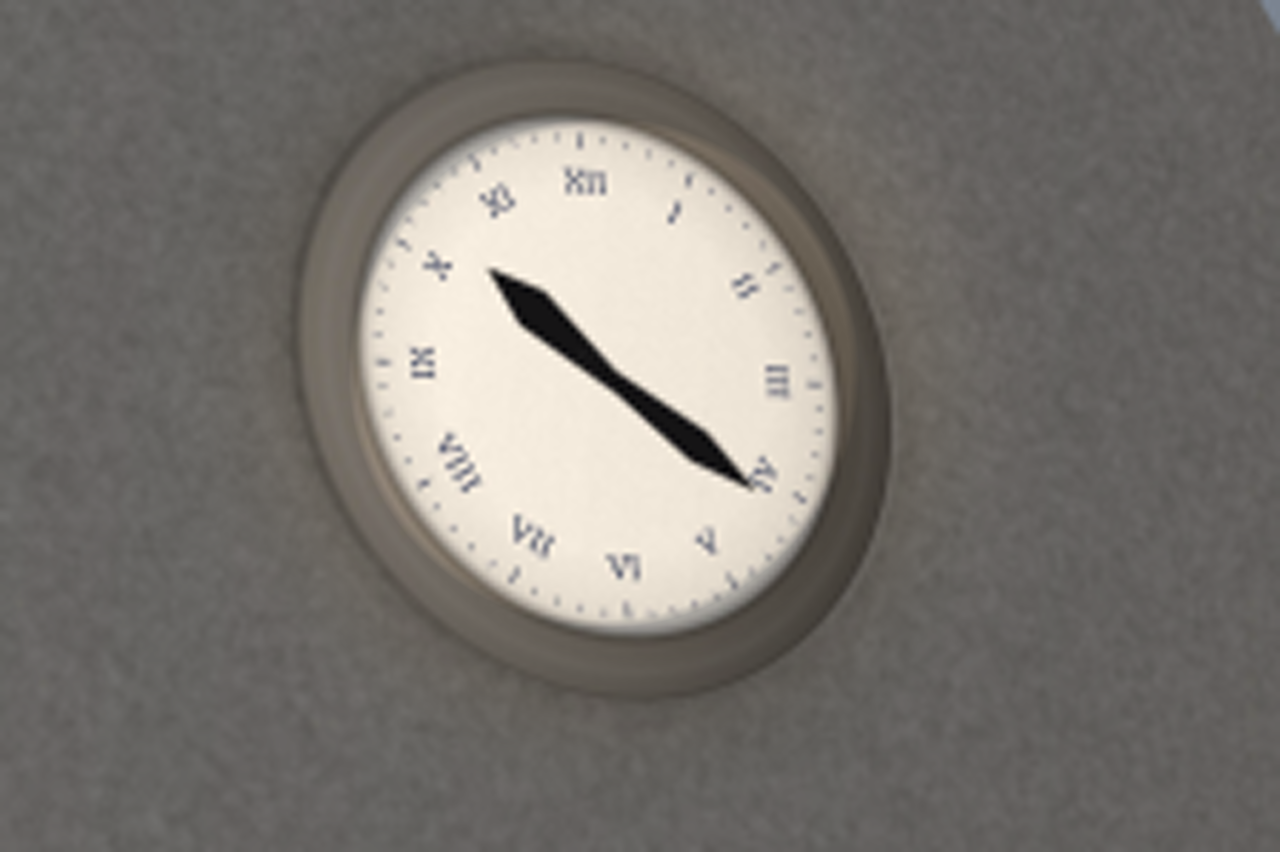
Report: 10:21
